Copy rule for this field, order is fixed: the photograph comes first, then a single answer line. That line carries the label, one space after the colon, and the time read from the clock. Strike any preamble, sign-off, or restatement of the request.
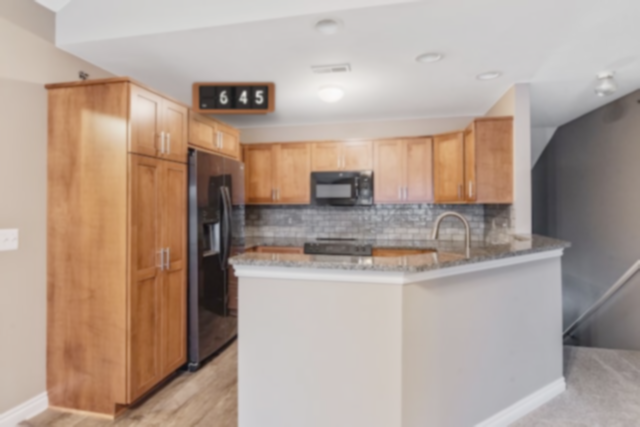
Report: 6:45
